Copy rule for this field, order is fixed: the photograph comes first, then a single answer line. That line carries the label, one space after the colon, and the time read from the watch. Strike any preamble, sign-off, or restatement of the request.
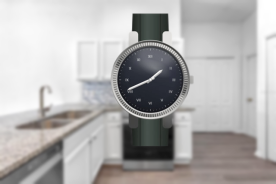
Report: 1:41
